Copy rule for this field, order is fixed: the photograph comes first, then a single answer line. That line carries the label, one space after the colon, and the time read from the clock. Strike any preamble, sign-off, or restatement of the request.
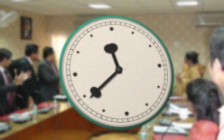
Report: 11:39
